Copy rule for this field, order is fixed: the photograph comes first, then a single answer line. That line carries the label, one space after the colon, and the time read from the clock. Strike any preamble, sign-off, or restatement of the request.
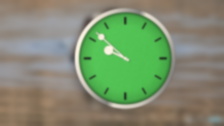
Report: 9:52
